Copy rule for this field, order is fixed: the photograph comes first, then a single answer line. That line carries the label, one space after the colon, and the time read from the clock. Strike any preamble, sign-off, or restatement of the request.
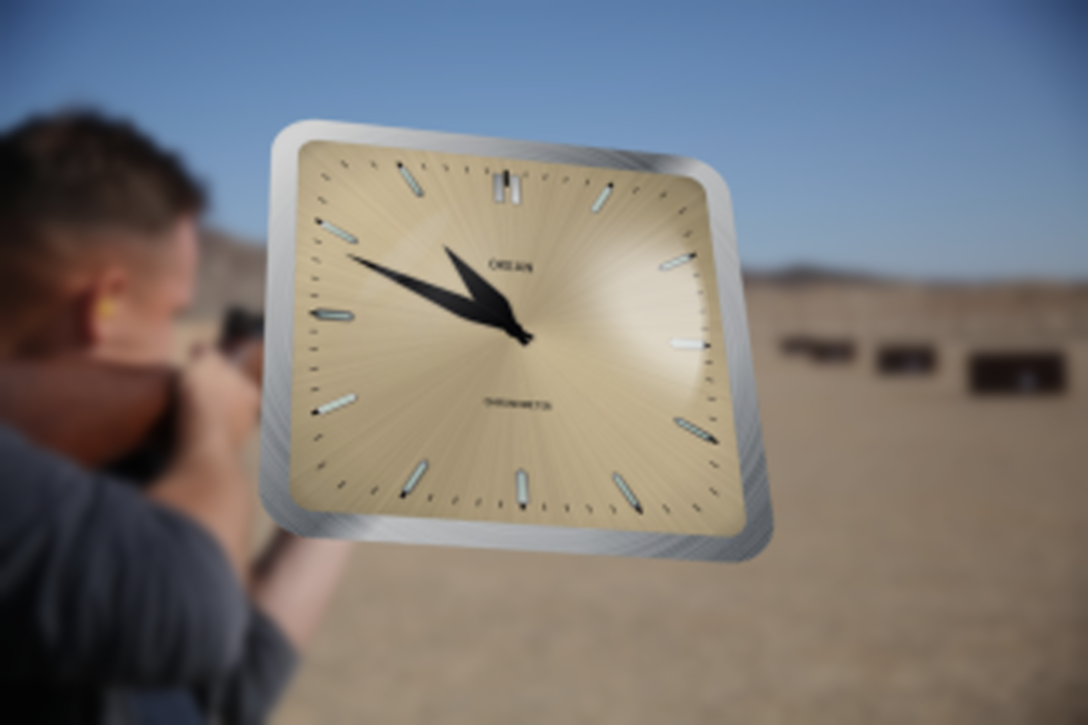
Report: 10:49
